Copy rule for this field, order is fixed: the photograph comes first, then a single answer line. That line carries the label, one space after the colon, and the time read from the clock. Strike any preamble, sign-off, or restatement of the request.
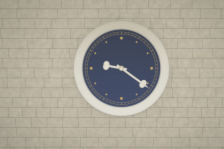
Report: 9:21
